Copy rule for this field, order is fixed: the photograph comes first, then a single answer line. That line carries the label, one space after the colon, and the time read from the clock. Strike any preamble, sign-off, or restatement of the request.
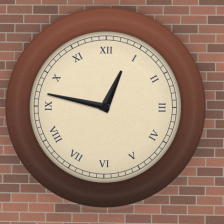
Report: 12:47
